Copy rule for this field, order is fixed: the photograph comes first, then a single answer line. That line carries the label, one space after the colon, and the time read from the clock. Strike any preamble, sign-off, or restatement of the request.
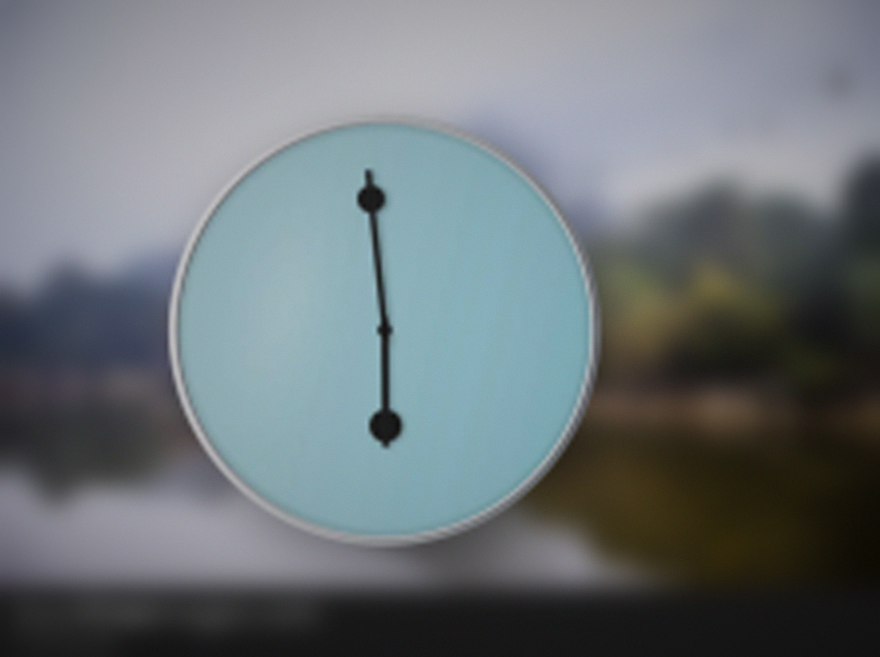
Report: 5:59
